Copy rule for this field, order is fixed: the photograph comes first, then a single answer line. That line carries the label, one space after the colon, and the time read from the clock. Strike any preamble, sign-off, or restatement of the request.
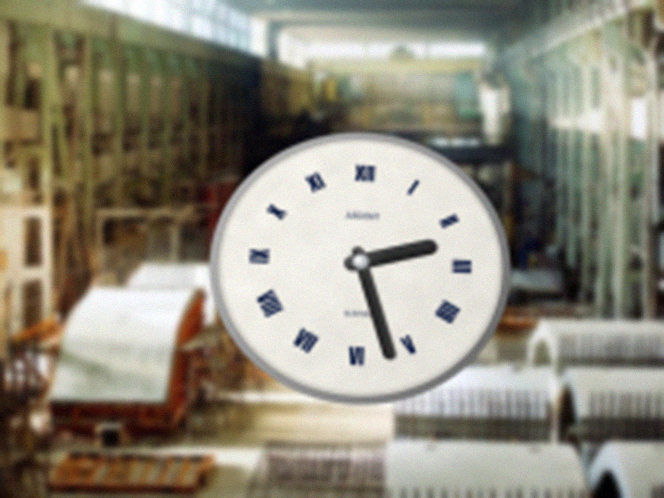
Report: 2:27
